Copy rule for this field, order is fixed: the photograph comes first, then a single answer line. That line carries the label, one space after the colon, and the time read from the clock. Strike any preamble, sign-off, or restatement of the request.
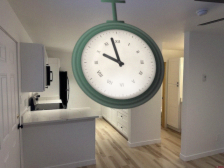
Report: 9:58
